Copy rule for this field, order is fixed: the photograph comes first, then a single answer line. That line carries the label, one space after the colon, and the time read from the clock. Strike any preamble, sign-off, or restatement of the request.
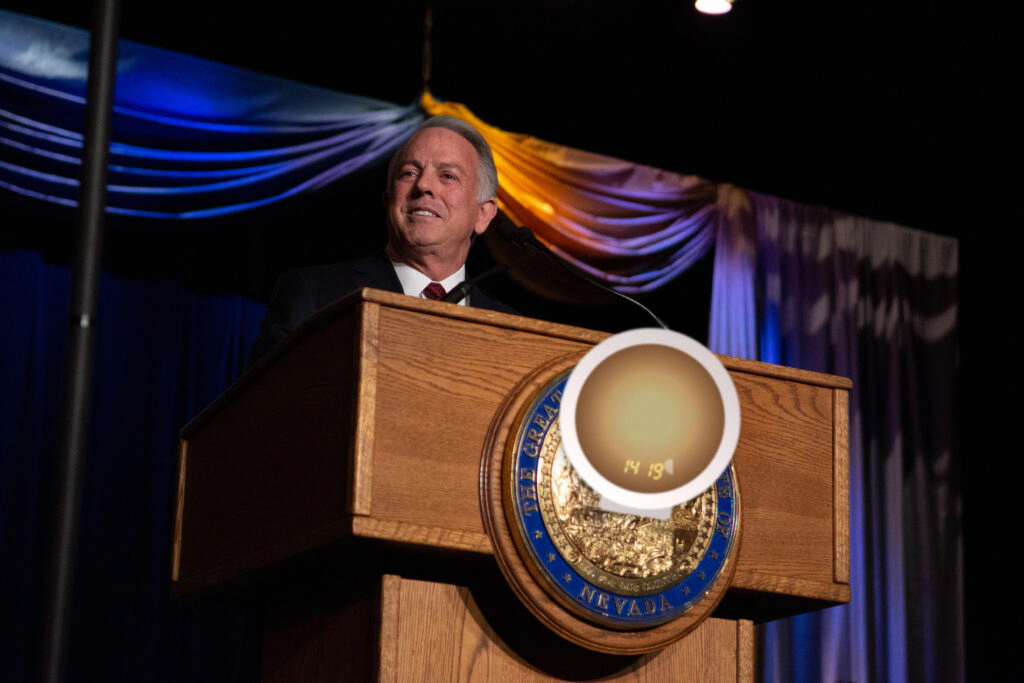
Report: 14:19
